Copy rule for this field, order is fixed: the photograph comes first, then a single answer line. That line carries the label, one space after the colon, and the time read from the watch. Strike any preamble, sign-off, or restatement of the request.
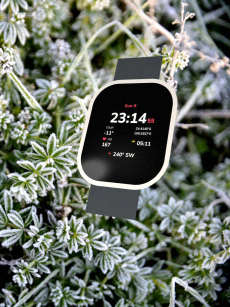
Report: 23:14
